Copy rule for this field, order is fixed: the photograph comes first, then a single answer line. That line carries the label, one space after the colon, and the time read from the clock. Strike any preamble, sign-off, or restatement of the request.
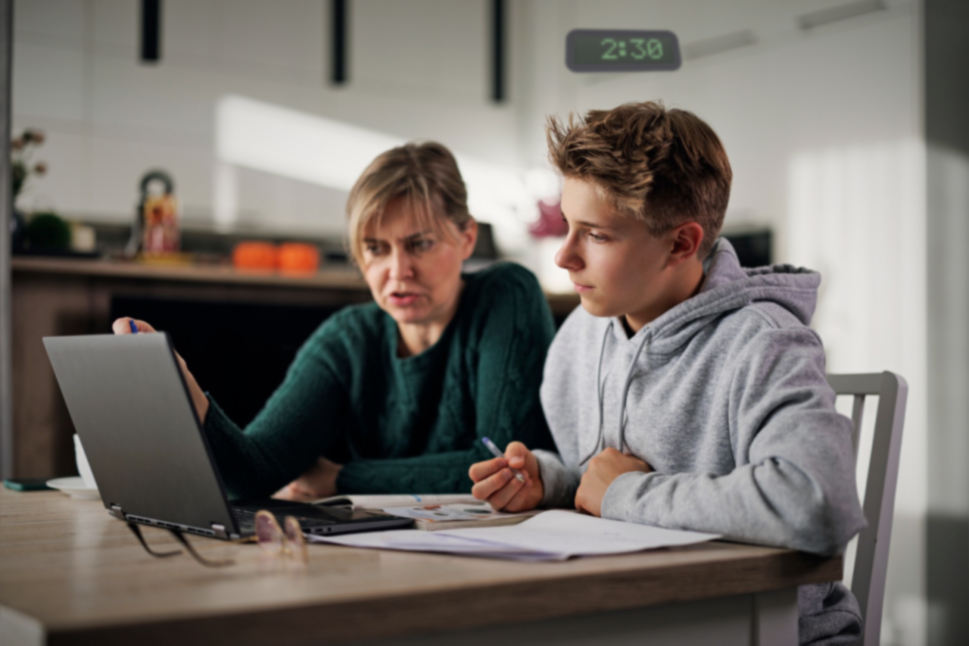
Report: 2:30
